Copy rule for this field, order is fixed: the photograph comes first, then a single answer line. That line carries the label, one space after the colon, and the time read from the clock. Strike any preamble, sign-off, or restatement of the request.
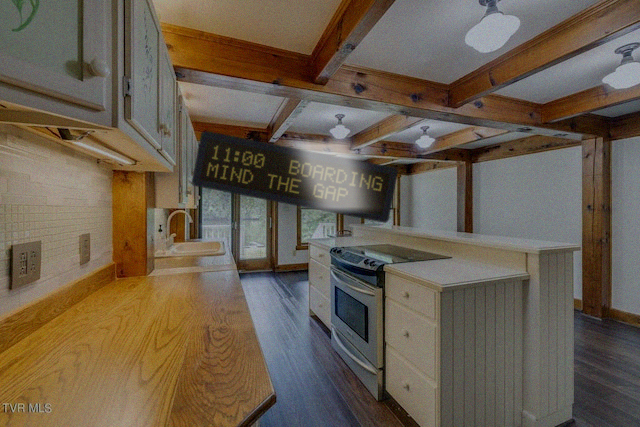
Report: 11:00
